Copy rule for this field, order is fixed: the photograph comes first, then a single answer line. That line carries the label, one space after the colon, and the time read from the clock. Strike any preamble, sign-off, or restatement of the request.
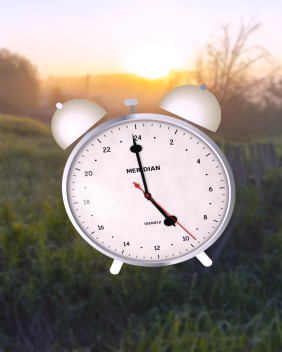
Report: 9:59:24
